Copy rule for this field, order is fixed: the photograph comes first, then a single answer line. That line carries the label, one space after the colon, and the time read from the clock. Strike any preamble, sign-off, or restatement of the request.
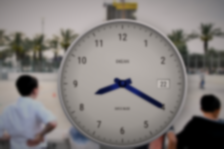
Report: 8:20
